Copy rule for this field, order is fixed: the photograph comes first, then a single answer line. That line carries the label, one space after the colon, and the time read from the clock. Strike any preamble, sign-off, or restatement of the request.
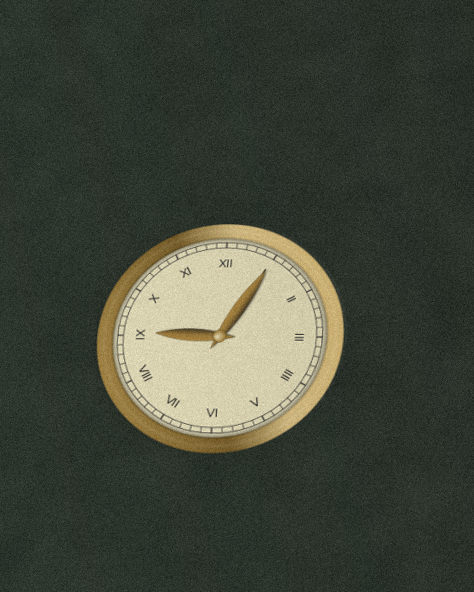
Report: 9:05
